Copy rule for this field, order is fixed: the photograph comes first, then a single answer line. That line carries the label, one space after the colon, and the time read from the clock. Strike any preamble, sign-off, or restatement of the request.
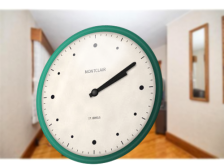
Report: 2:10
